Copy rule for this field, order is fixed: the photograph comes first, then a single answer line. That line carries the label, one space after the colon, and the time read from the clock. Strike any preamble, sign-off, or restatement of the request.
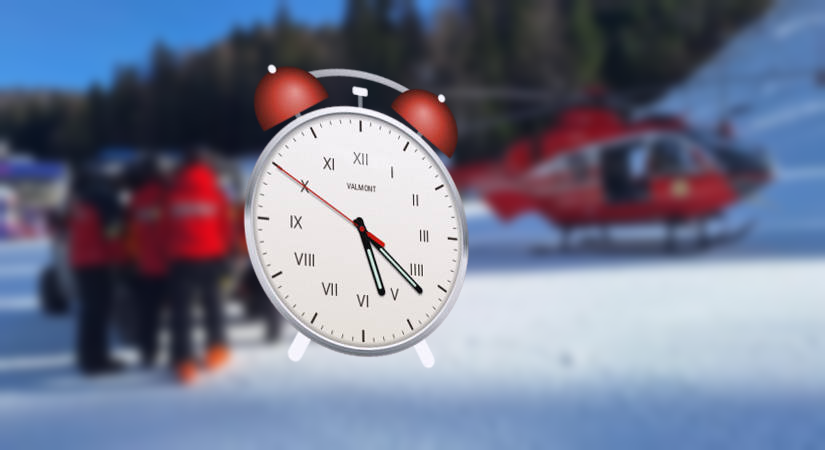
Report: 5:21:50
